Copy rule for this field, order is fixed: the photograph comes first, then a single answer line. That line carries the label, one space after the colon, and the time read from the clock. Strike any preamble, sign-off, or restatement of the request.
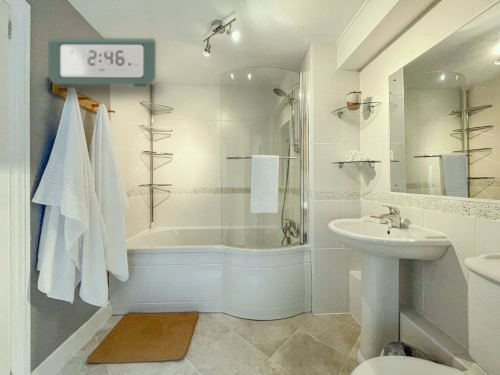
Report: 2:46
